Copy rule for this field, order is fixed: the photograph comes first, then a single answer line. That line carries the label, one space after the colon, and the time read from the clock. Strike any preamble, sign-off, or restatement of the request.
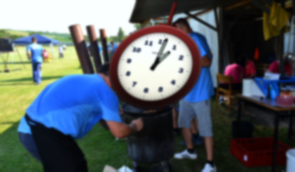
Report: 1:01
